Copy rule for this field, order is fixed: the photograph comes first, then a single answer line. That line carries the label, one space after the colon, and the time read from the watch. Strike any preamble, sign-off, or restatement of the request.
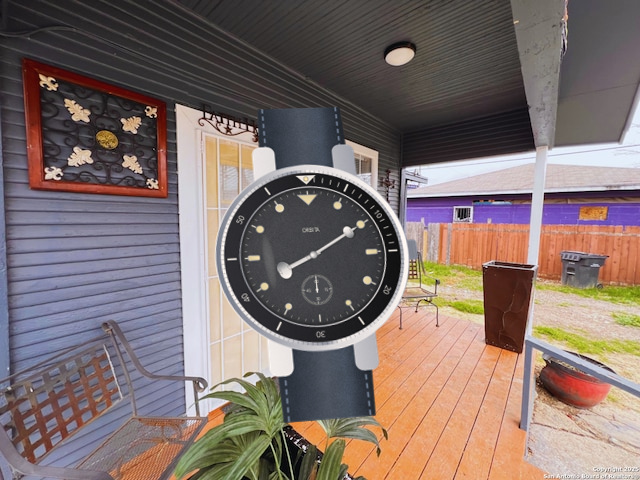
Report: 8:10
